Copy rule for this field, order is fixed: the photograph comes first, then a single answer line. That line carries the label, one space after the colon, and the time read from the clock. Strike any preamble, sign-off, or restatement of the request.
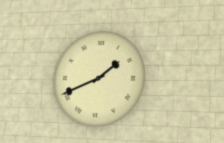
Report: 1:41
